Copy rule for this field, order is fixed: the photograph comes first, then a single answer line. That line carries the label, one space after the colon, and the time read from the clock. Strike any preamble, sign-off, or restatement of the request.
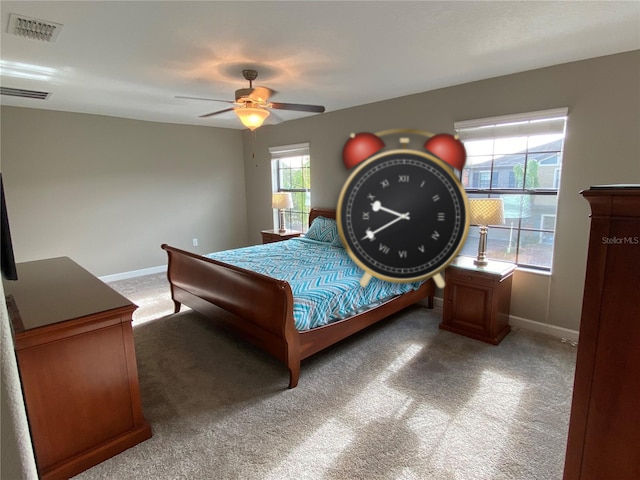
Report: 9:40
